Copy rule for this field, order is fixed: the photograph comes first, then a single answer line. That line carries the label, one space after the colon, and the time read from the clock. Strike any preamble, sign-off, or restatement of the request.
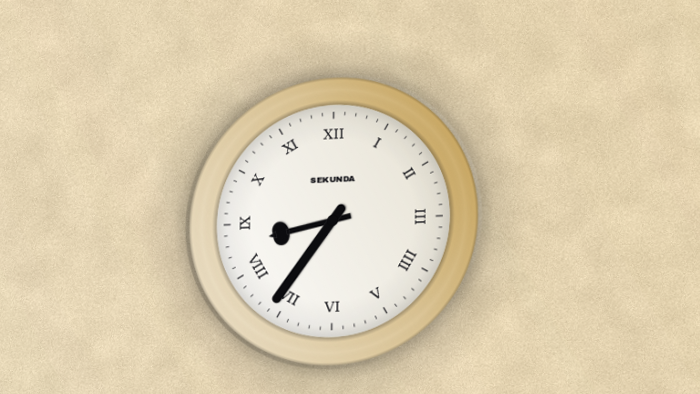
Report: 8:36
